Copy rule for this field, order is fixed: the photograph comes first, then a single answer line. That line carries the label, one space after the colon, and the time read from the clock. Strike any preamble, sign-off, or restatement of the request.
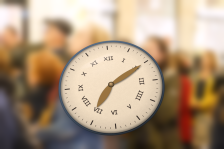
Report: 7:10
